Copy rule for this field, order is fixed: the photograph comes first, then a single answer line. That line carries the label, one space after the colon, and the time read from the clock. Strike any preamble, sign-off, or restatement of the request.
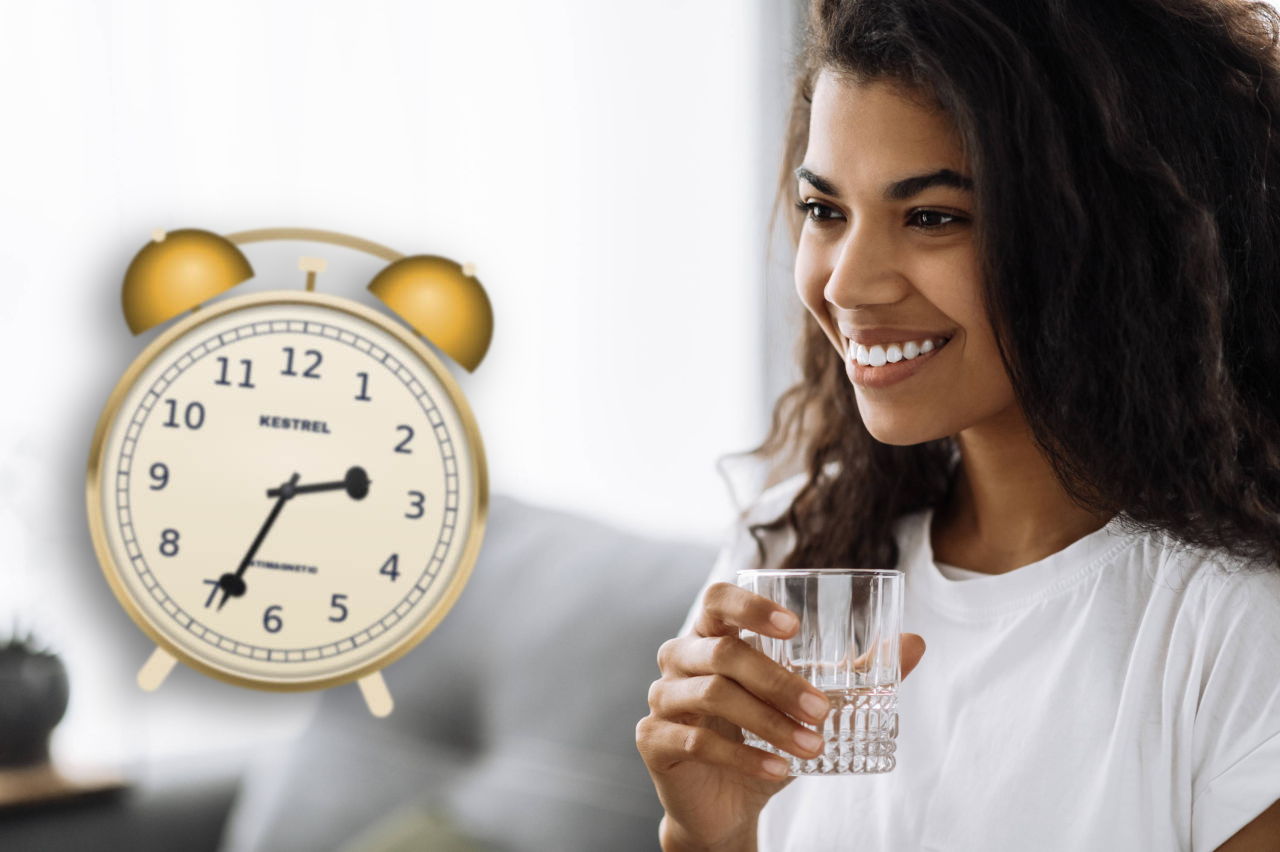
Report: 2:34
